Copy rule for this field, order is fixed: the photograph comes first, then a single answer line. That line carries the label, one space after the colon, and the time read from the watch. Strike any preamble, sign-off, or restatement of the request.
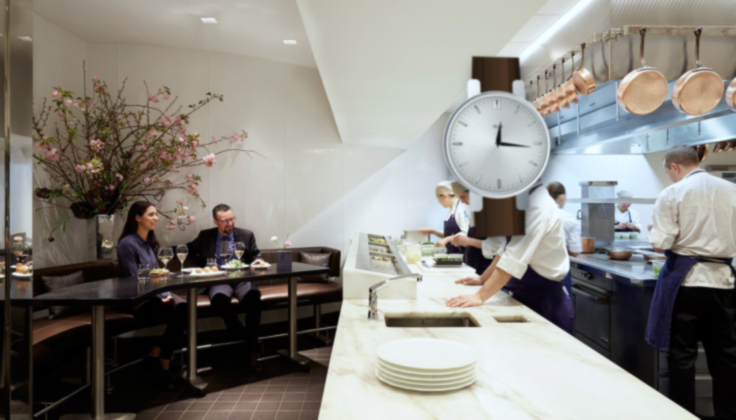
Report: 12:16
